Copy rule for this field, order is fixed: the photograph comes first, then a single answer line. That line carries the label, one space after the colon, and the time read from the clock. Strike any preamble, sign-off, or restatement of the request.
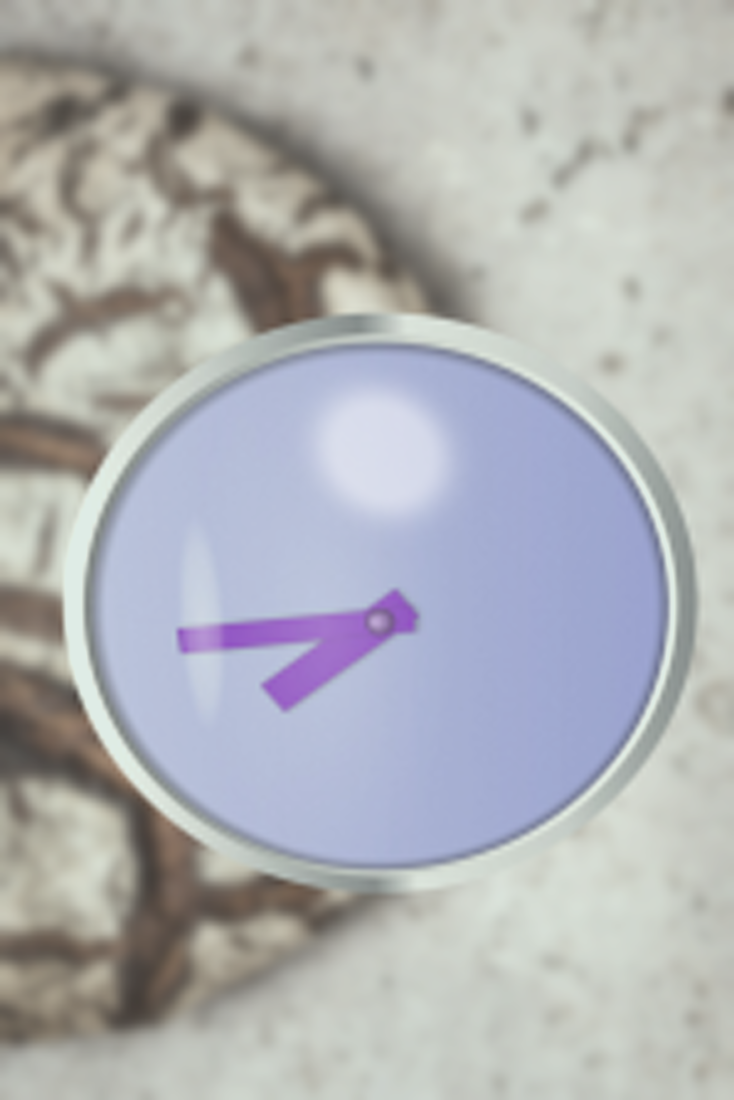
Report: 7:44
